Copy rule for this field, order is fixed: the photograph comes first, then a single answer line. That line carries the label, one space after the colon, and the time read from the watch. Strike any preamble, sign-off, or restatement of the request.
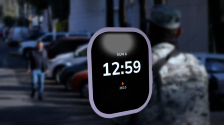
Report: 12:59
